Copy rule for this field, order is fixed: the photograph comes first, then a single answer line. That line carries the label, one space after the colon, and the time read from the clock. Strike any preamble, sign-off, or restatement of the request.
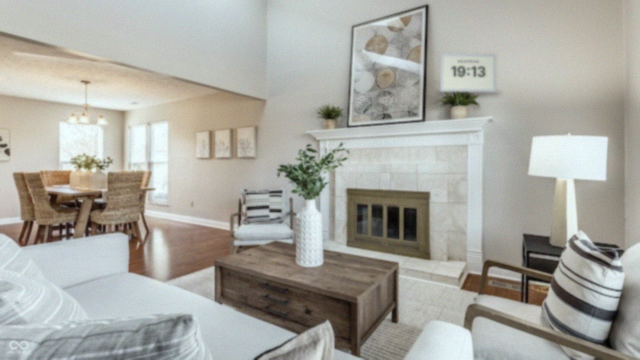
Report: 19:13
